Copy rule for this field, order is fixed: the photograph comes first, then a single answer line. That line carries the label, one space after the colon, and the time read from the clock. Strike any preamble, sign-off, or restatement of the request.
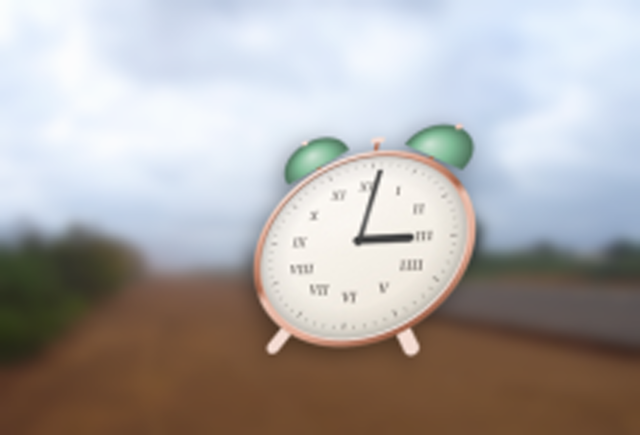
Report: 3:01
